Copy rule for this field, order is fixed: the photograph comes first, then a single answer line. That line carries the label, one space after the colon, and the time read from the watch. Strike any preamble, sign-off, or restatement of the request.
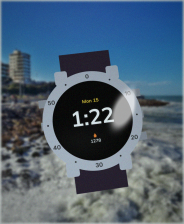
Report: 1:22
